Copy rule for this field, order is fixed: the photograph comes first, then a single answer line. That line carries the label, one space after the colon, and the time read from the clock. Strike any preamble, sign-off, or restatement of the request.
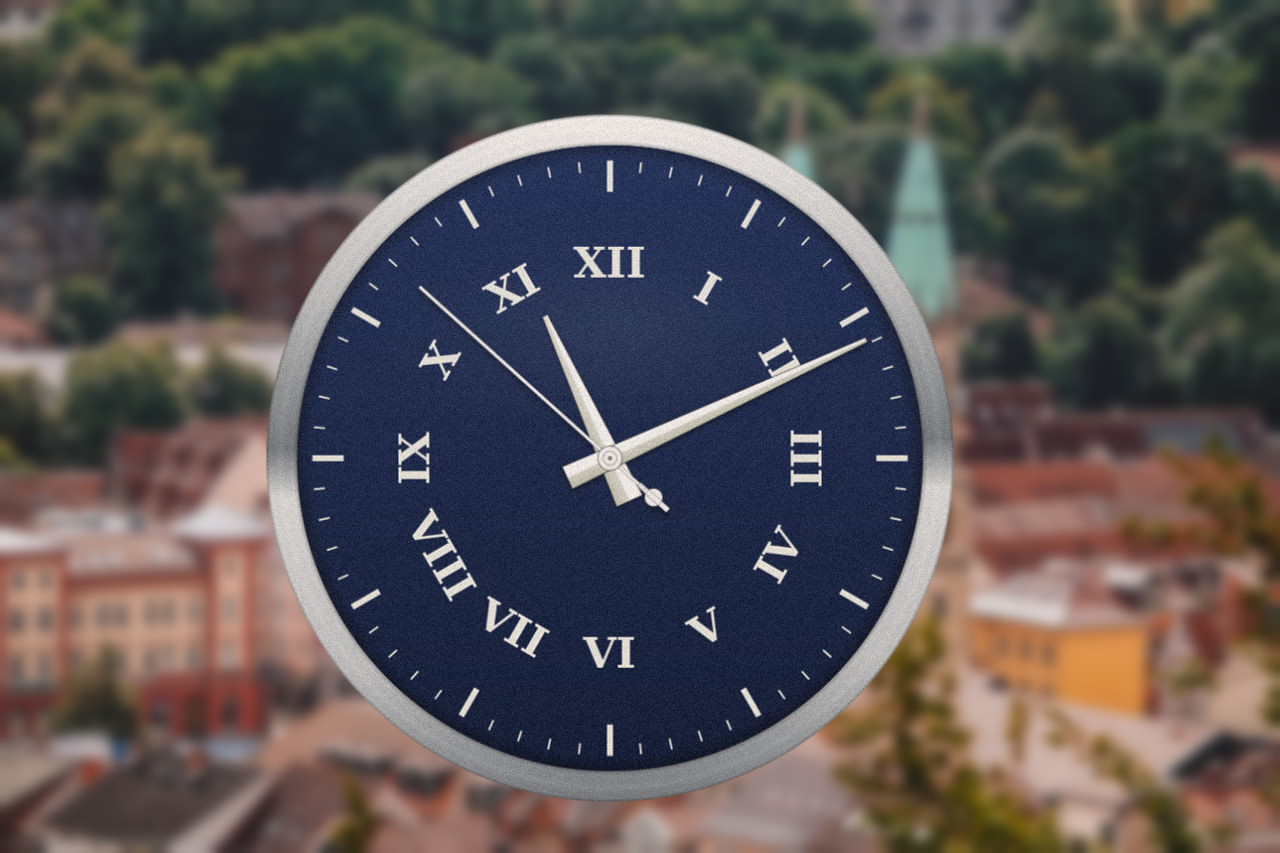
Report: 11:10:52
